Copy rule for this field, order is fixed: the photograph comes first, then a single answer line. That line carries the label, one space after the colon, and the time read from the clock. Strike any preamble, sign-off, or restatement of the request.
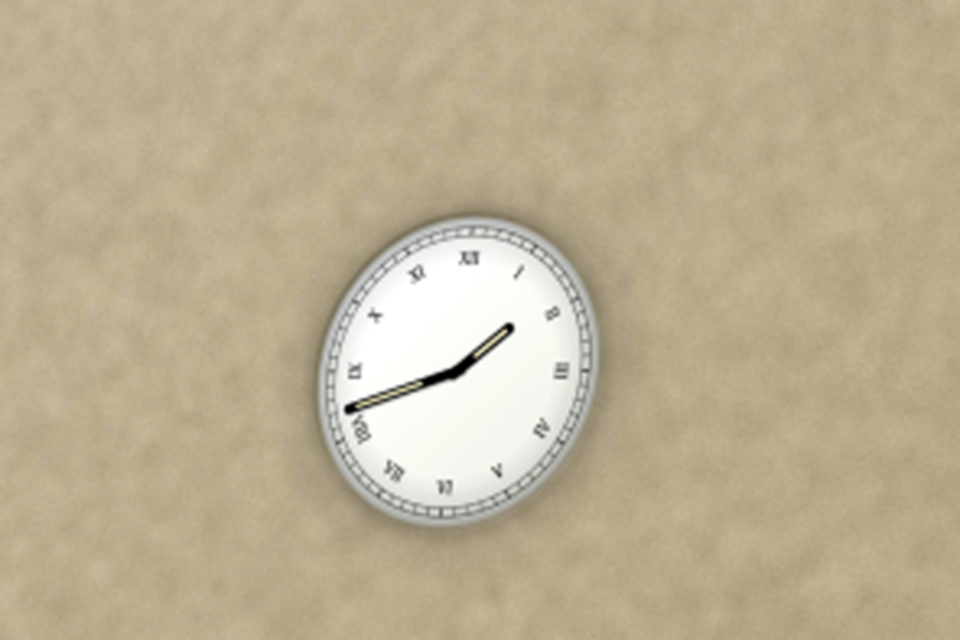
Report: 1:42
